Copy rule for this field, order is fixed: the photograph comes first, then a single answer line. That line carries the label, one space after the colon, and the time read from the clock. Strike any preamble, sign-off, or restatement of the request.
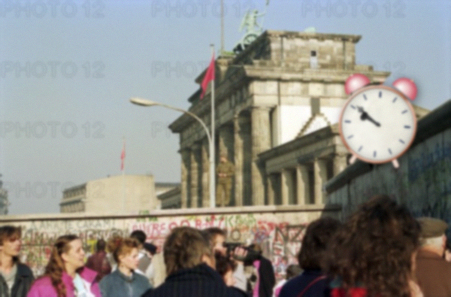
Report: 9:51
